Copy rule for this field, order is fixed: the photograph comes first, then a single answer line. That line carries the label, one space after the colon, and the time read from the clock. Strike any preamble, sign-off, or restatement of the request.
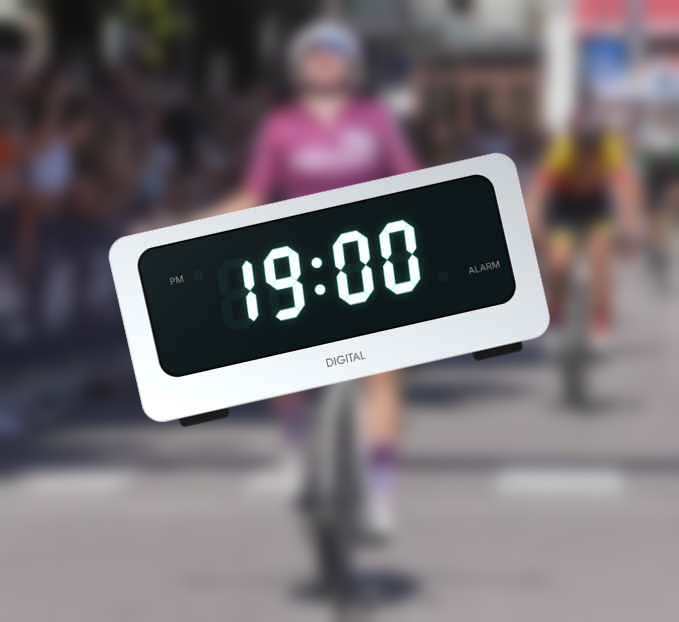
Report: 19:00
